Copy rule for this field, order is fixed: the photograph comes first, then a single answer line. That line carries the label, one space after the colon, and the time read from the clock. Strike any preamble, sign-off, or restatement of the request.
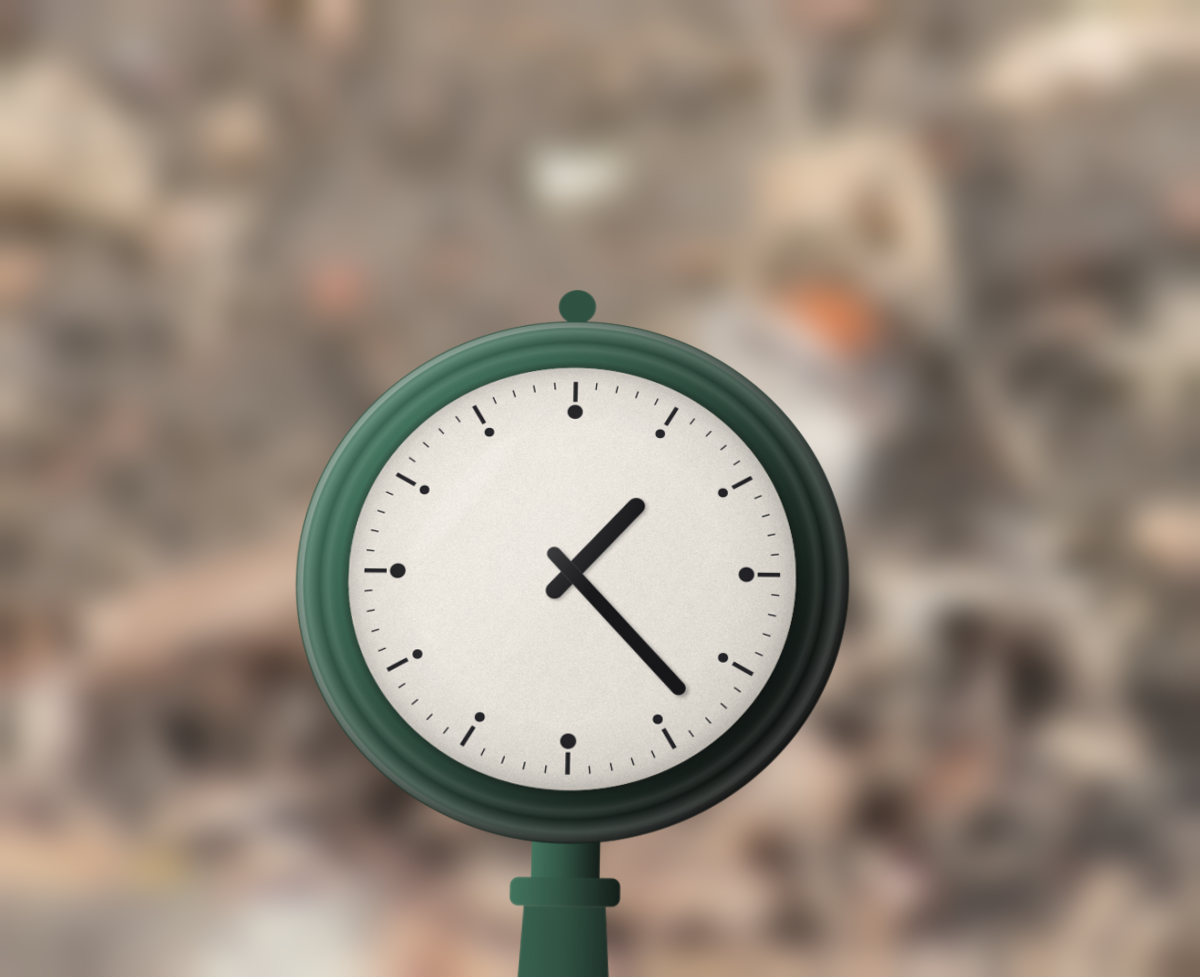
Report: 1:23
